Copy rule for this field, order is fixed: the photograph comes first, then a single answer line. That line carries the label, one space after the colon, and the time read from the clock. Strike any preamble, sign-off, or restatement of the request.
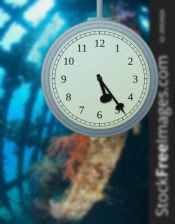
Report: 5:24
